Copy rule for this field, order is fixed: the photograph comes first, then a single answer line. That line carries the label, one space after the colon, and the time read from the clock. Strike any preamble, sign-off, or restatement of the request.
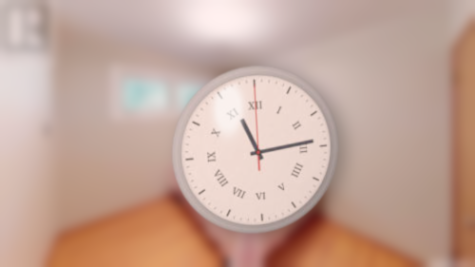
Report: 11:14:00
